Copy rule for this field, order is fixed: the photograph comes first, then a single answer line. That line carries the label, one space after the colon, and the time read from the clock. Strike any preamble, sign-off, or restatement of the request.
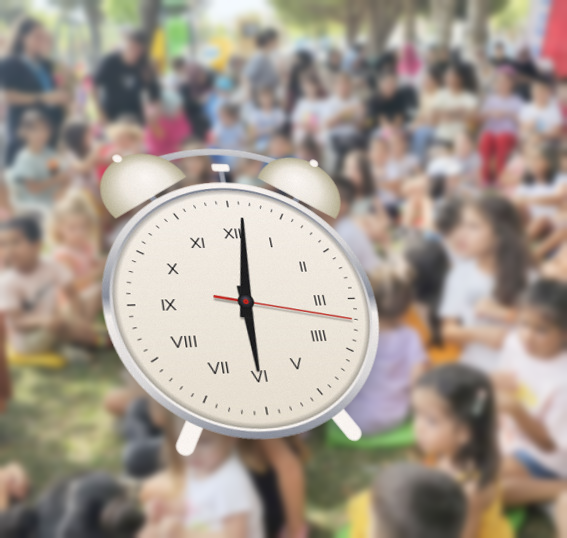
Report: 6:01:17
